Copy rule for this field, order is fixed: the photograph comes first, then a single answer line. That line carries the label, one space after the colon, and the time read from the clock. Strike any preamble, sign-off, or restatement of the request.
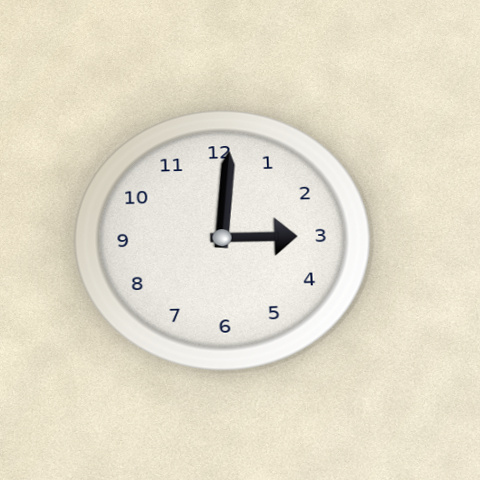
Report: 3:01
